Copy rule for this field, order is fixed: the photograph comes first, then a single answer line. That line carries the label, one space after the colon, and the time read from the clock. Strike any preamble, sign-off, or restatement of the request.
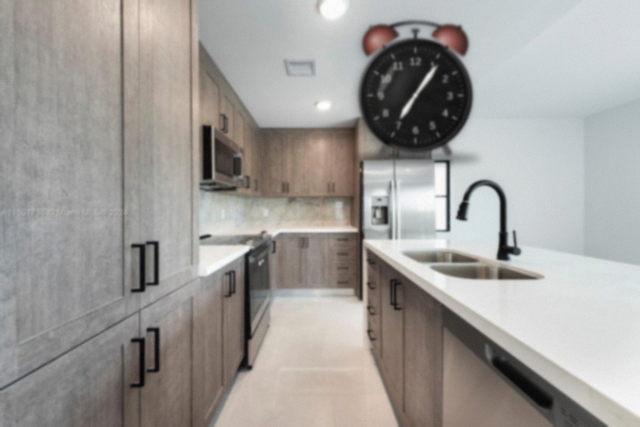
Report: 7:06
